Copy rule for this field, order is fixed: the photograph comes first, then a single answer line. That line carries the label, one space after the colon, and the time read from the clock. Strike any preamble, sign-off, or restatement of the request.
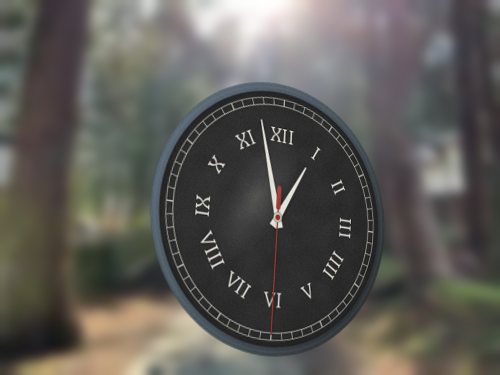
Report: 12:57:30
